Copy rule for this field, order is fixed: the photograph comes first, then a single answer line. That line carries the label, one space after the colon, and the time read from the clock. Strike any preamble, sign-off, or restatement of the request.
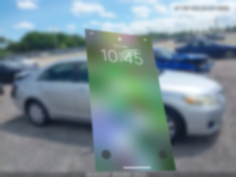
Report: 10:45
